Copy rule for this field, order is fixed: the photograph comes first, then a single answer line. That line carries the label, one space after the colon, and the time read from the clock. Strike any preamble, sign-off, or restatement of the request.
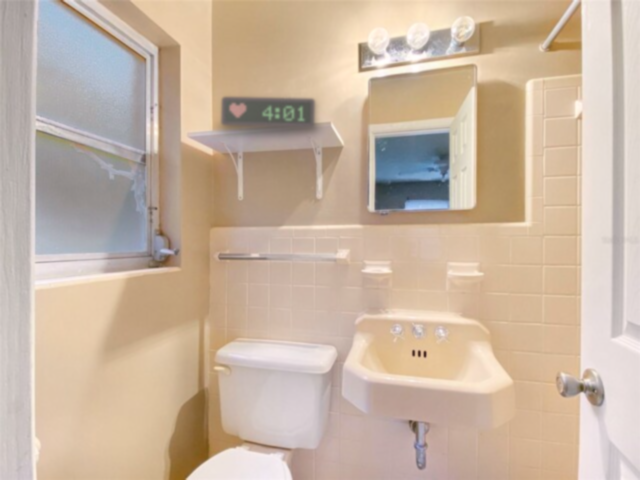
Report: 4:01
